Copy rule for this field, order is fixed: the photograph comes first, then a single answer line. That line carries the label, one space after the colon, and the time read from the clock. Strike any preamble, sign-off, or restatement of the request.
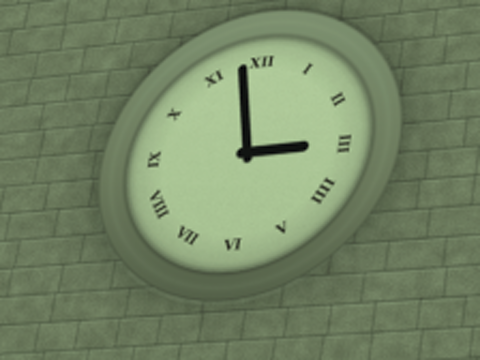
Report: 2:58
